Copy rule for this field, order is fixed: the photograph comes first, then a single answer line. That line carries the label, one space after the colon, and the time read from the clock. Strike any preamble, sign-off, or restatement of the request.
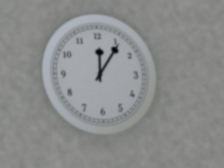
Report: 12:06
